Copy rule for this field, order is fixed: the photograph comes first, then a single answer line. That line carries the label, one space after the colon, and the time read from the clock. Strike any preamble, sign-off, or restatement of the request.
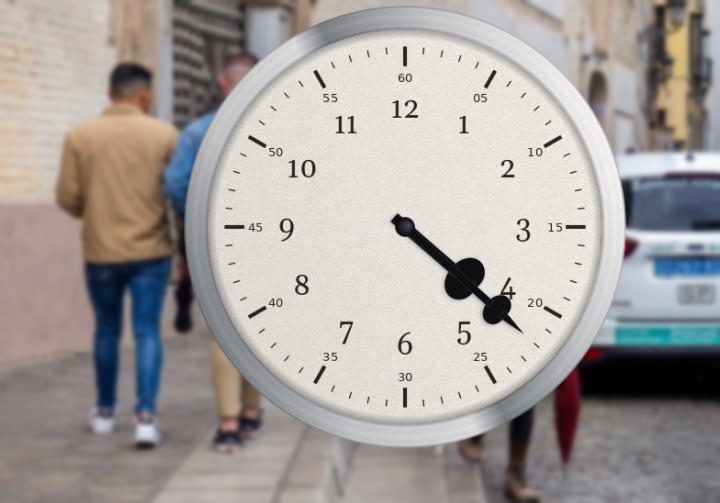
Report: 4:22
